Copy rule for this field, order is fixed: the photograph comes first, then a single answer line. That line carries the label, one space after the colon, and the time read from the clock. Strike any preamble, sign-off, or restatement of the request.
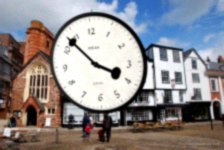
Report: 3:53
